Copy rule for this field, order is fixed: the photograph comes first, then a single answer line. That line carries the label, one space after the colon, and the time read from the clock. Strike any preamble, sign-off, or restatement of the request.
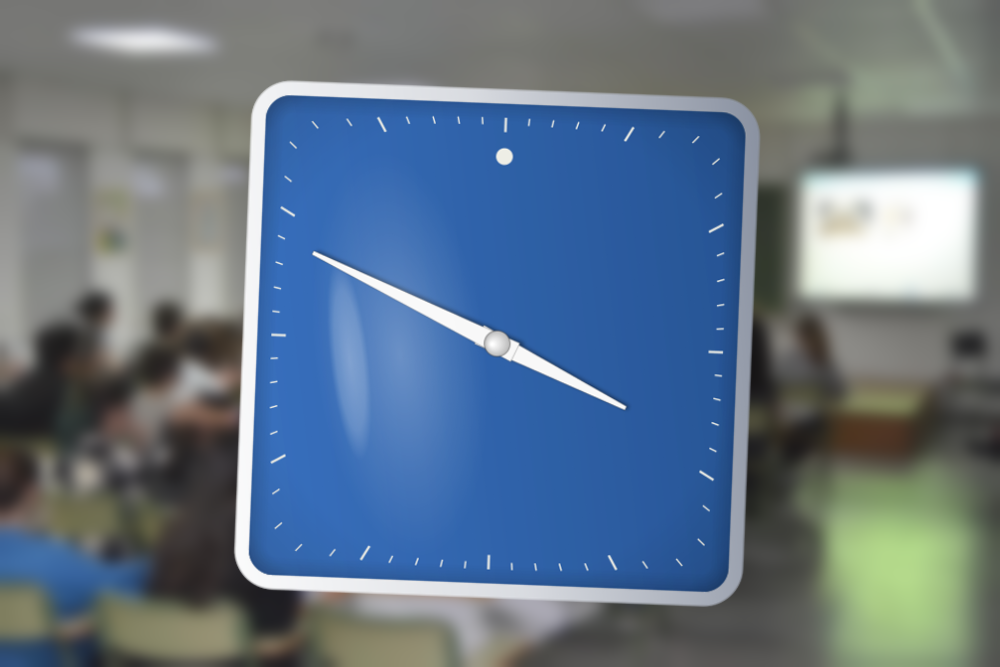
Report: 3:49
